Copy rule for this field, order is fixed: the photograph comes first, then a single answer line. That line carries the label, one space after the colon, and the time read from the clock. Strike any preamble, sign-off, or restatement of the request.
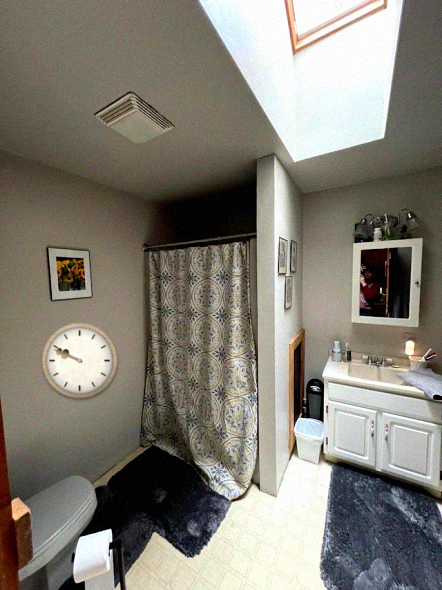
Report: 9:49
